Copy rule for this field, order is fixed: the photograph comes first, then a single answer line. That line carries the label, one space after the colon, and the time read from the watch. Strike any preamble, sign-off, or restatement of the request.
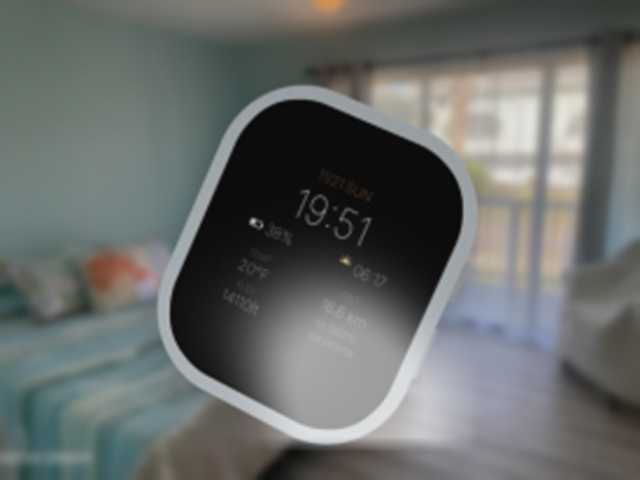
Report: 19:51
